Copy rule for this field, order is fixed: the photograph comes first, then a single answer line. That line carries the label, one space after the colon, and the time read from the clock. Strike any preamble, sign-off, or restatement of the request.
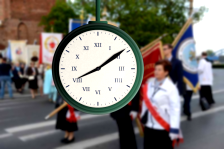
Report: 8:09
